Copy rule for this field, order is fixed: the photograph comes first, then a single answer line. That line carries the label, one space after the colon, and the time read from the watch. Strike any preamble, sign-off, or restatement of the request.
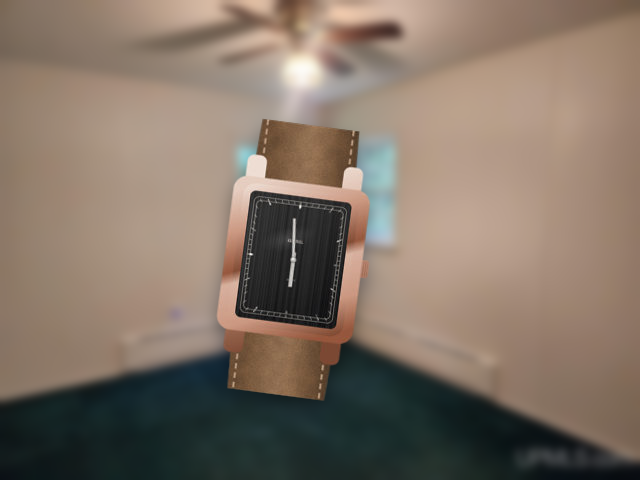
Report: 5:59
